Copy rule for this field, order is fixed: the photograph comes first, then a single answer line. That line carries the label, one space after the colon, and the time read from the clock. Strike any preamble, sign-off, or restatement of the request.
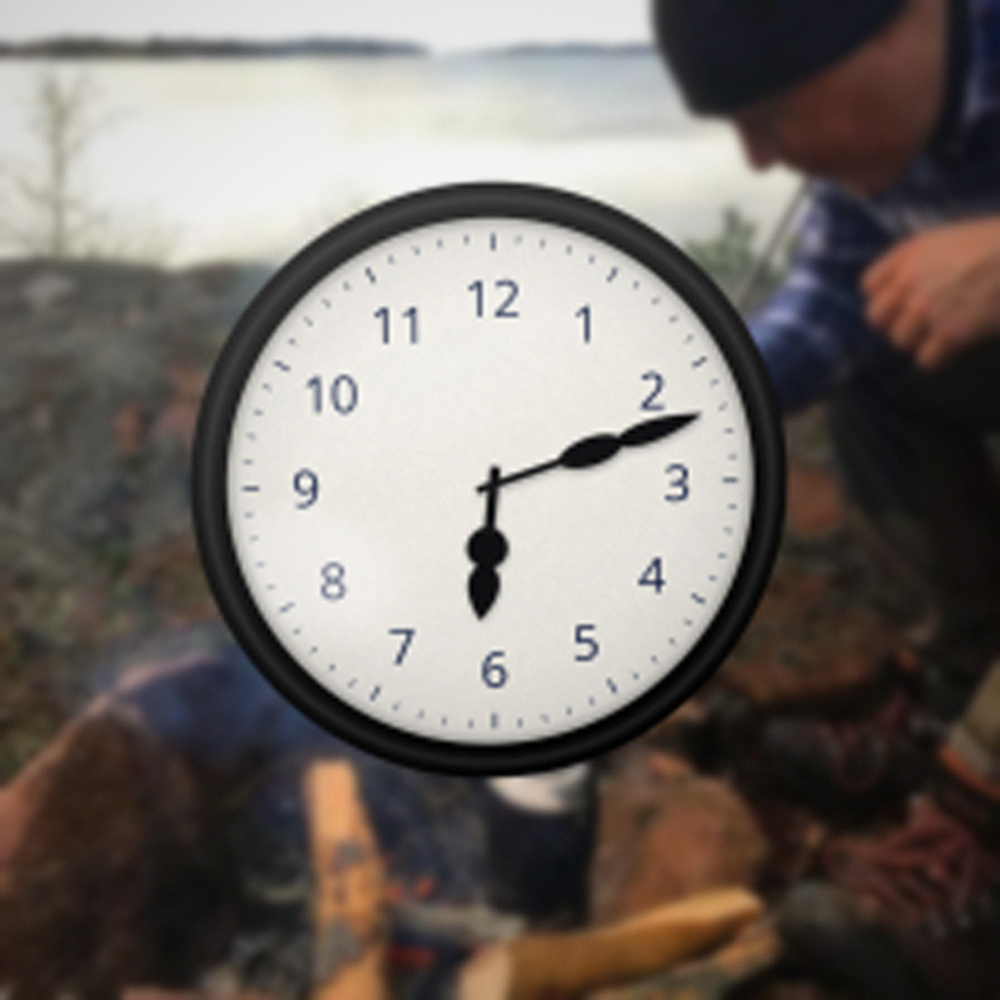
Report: 6:12
